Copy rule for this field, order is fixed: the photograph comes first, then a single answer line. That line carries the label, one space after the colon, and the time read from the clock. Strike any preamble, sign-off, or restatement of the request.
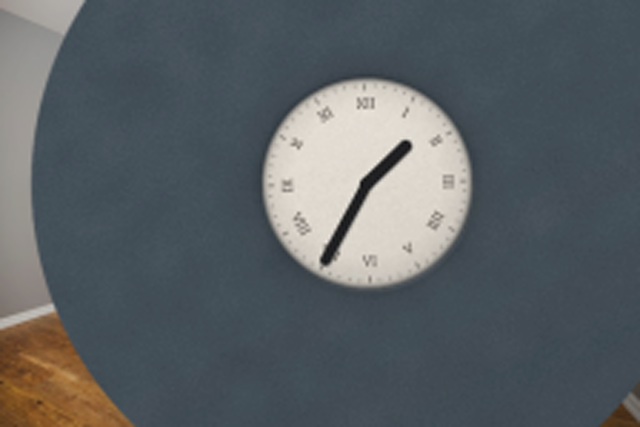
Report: 1:35
